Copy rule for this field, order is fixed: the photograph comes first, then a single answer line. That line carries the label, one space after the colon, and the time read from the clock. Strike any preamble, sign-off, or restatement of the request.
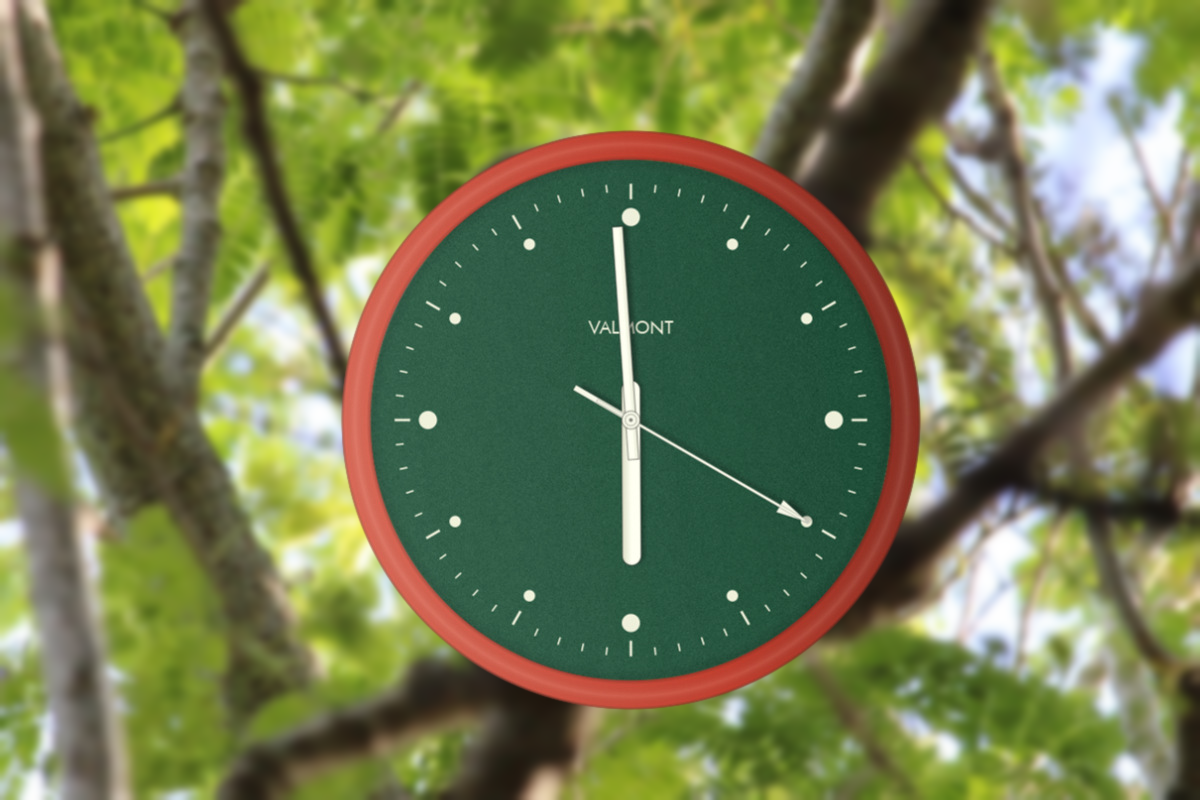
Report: 5:59:20
